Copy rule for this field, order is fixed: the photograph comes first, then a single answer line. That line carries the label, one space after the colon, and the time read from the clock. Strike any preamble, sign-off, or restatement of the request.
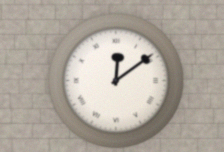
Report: 12:09
